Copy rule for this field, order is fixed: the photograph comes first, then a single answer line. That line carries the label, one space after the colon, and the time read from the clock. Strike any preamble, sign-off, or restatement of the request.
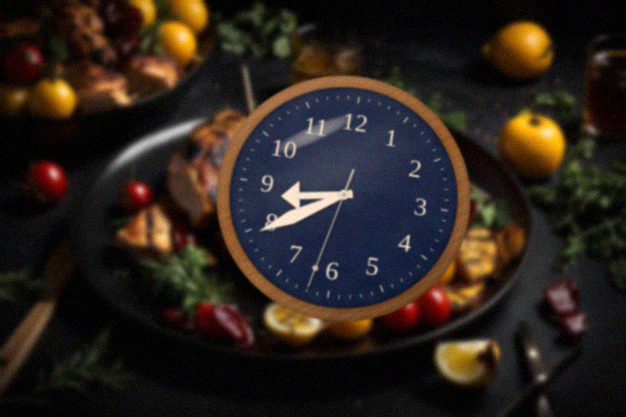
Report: 8:39:32
